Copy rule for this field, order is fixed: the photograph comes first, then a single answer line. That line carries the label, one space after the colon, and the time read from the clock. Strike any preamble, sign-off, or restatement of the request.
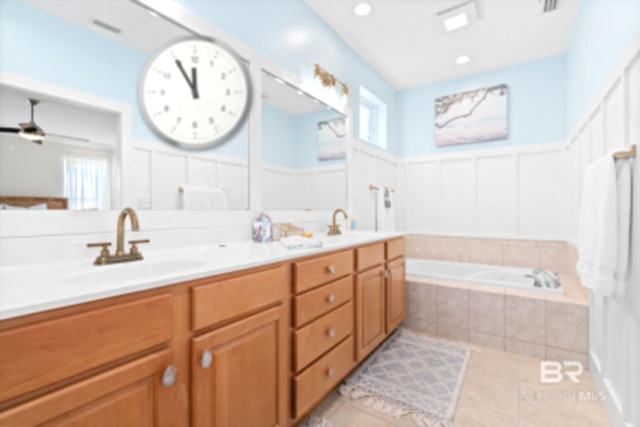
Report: 11:55
